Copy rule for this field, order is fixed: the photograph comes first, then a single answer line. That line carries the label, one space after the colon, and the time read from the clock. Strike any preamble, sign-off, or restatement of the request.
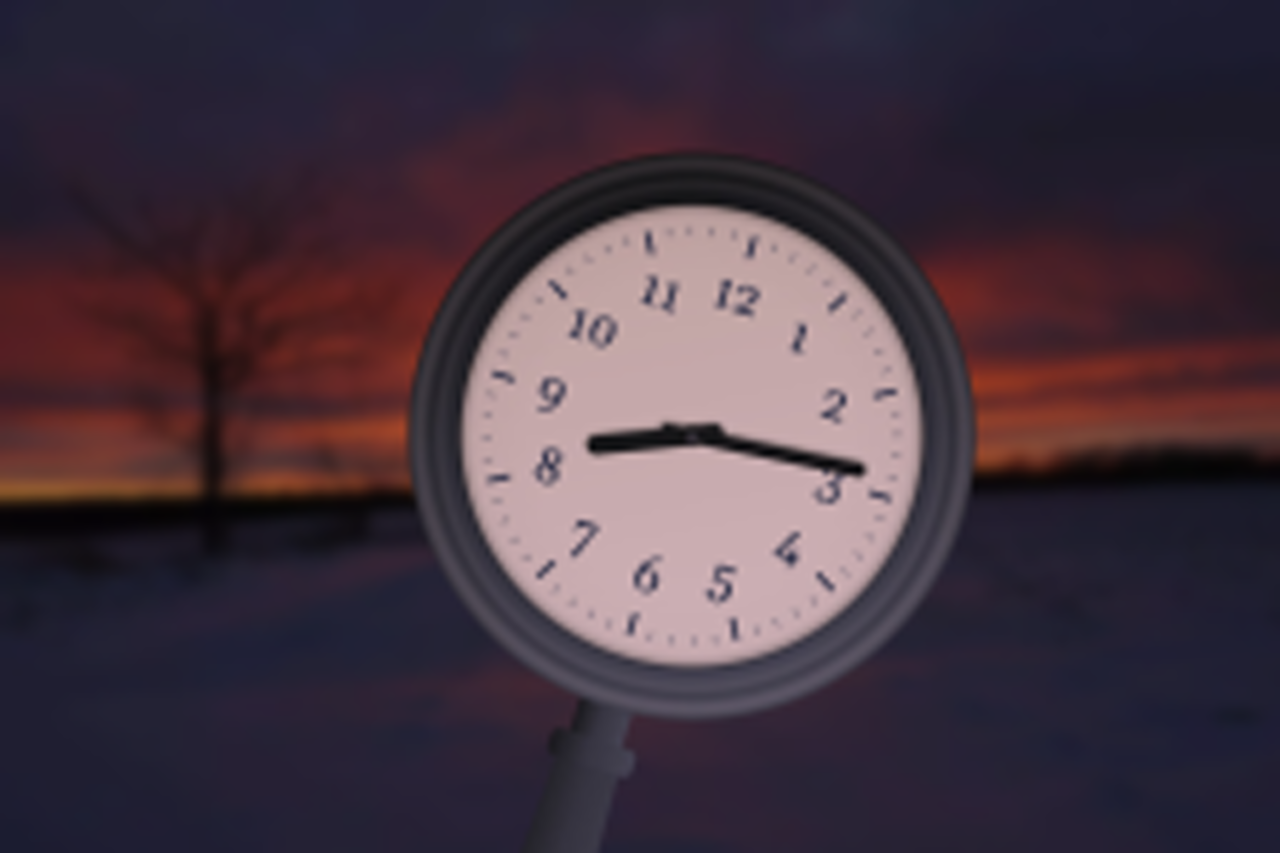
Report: 8:14
